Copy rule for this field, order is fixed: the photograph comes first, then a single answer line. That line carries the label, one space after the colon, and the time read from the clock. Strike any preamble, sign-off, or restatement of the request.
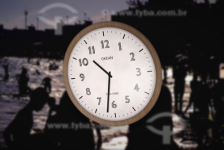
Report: 10:32
